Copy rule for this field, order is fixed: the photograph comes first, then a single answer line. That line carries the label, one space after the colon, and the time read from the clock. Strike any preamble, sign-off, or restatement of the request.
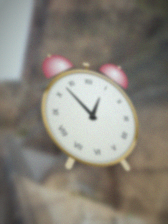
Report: 12:53
